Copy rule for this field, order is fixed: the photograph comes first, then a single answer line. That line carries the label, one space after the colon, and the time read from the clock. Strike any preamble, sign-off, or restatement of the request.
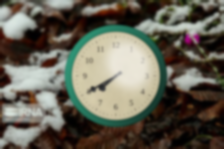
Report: 7:40
